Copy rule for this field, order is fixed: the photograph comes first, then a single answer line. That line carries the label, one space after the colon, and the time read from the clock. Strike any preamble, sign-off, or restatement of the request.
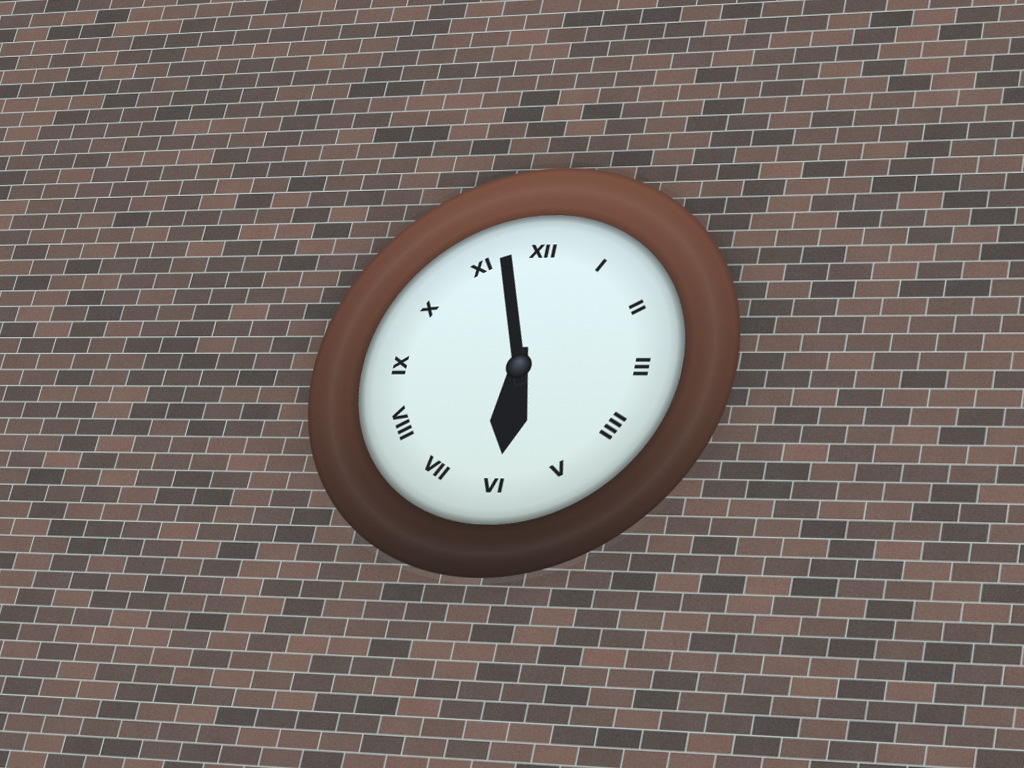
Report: 5:57
